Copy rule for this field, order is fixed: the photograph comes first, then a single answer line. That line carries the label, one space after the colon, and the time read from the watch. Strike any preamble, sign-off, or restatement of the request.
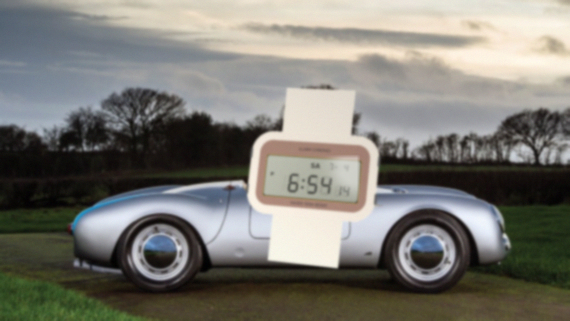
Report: 6:54
